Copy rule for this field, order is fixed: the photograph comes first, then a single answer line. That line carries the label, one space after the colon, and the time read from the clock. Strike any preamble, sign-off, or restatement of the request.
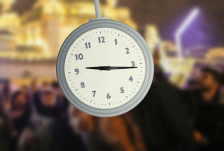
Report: 9:16
